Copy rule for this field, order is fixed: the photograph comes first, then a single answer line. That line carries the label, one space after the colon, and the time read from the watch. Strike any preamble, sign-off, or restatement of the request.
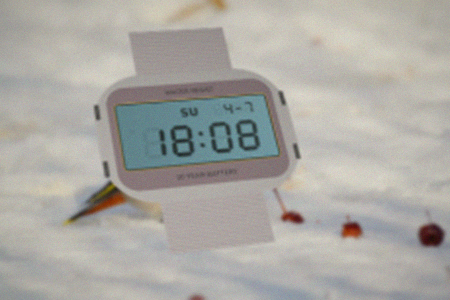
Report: 18:08
